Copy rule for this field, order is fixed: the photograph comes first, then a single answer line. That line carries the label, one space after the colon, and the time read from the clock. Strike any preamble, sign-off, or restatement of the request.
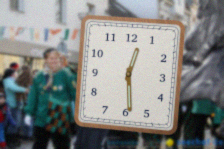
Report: 12:29
